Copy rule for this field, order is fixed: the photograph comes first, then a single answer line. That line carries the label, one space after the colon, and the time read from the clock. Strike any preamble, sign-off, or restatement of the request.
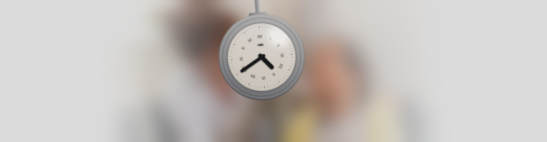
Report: 4:40
